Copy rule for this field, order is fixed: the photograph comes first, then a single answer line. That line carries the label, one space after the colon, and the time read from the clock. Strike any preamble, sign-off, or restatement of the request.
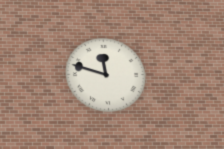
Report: 11:48
